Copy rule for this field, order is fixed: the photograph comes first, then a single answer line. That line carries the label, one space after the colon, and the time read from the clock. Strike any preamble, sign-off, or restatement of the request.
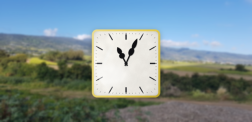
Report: 11:04
